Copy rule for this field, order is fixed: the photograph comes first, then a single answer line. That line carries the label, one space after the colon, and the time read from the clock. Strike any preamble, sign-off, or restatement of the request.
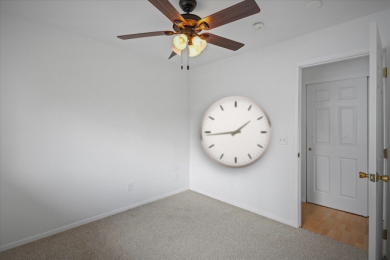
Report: 1:44
